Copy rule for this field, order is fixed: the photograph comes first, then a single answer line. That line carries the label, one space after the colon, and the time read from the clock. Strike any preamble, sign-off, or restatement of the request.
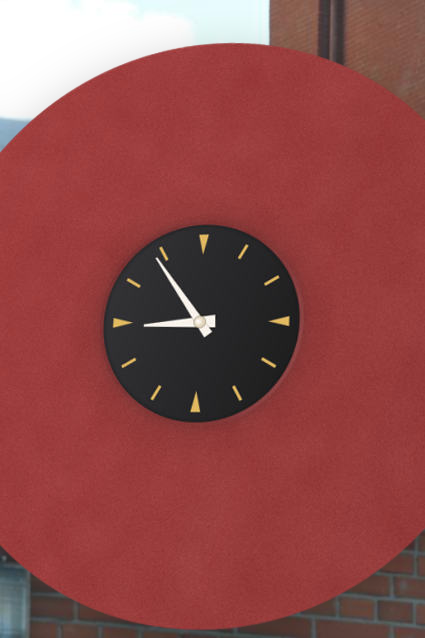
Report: 8:54
